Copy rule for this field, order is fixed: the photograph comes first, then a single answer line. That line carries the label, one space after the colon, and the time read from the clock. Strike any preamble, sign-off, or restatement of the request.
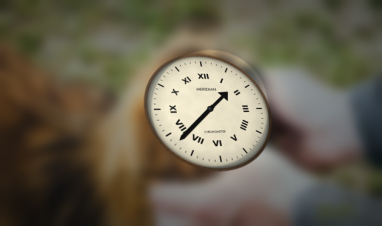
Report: 1:38
